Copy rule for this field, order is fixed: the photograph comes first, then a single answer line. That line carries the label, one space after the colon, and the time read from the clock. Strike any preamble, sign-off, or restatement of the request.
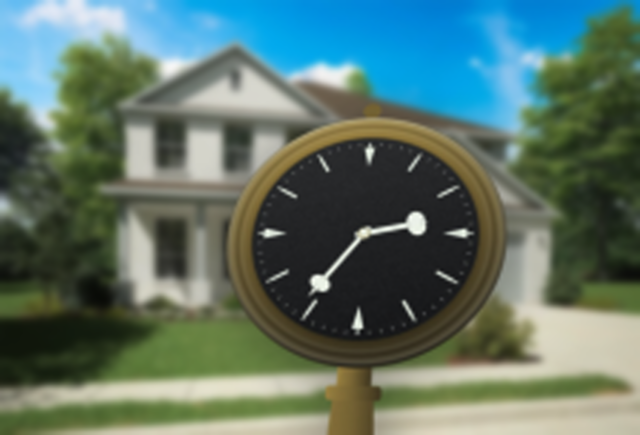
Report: 2:36
